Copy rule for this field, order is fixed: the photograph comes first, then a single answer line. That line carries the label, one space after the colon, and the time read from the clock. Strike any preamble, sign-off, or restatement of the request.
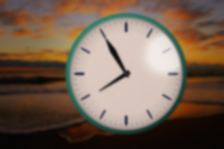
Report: 7:55
